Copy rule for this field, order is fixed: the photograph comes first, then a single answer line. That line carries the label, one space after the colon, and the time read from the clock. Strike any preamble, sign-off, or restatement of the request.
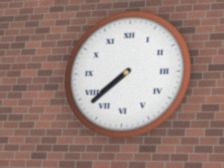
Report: 7:38
